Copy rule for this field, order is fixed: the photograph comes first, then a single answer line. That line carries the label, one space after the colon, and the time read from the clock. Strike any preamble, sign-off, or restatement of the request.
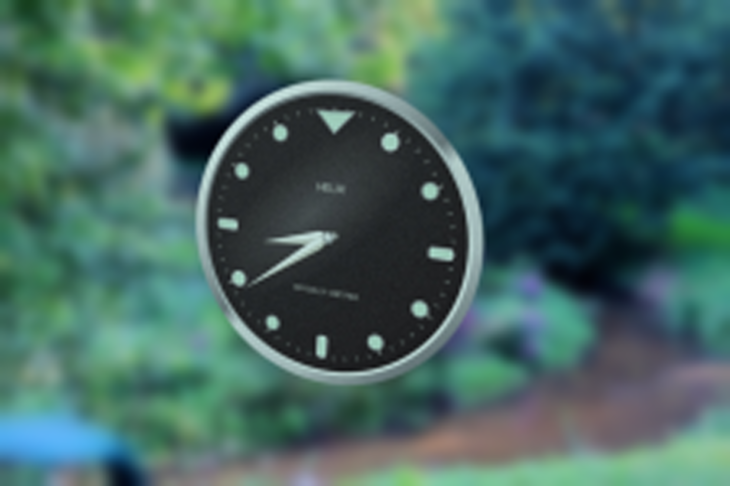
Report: 8:39
